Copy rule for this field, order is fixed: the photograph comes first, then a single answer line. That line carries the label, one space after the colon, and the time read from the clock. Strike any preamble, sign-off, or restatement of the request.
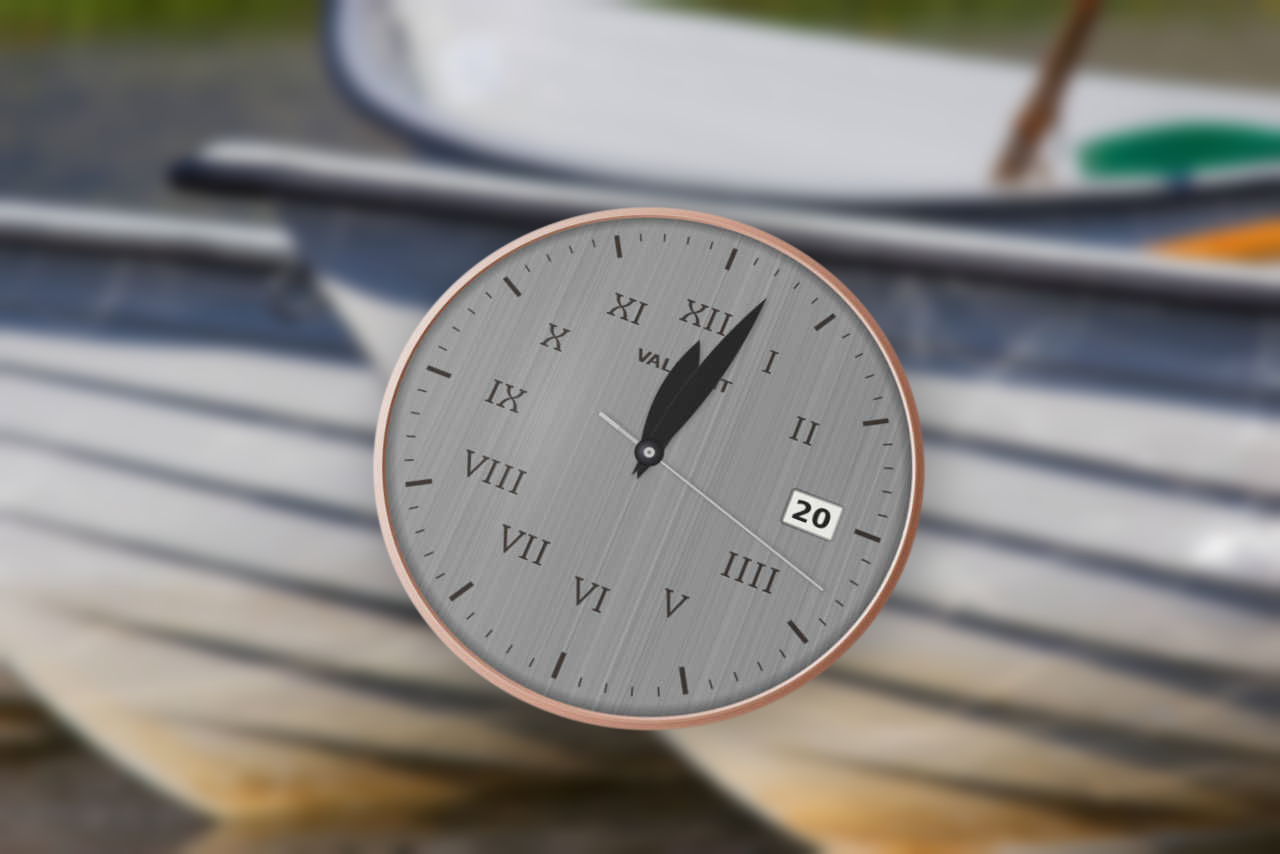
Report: 12:02:18
